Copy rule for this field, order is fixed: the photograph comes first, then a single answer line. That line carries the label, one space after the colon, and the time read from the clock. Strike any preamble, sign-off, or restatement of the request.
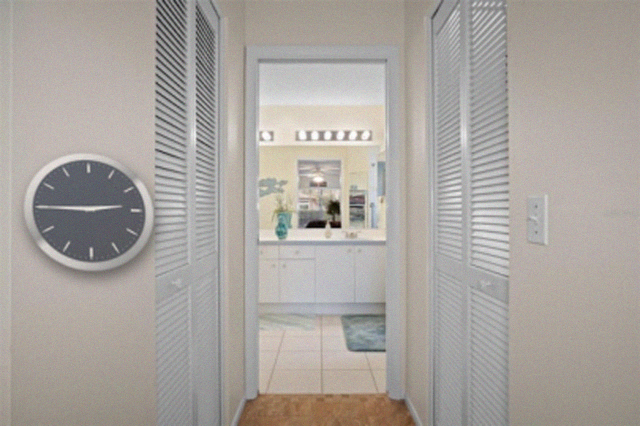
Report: 2:45
